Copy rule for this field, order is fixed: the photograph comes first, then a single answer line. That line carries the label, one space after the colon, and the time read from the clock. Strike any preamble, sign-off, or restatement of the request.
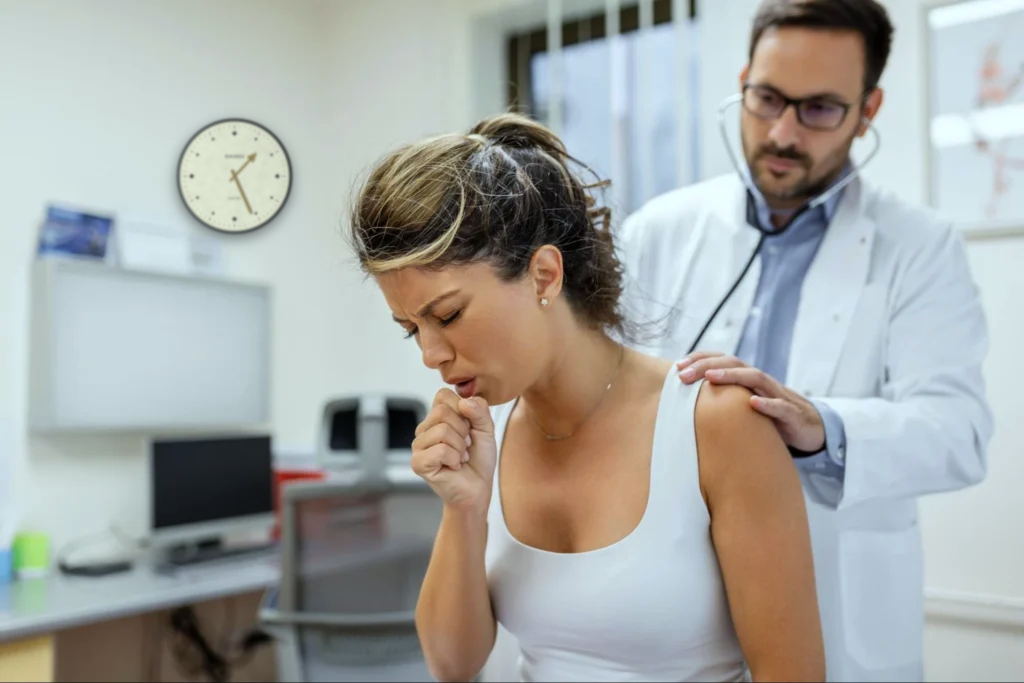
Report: 1:26
